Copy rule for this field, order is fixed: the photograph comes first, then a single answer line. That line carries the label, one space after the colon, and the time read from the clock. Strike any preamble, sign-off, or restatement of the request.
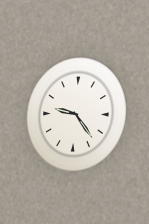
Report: 9:23
